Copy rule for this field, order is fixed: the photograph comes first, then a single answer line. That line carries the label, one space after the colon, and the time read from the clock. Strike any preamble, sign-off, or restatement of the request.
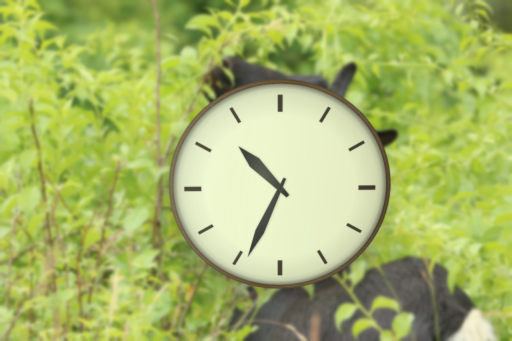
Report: 10:34
